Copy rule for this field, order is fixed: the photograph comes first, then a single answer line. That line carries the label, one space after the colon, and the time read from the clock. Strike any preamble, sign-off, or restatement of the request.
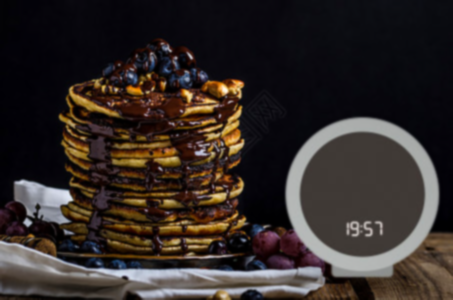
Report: 19:57
